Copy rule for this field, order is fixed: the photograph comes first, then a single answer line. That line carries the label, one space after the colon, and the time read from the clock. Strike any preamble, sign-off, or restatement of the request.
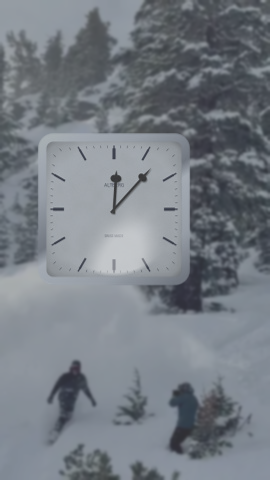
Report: 12:07
